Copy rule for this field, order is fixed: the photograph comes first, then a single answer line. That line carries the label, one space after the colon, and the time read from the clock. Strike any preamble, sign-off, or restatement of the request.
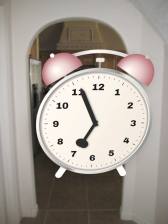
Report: 6:56
